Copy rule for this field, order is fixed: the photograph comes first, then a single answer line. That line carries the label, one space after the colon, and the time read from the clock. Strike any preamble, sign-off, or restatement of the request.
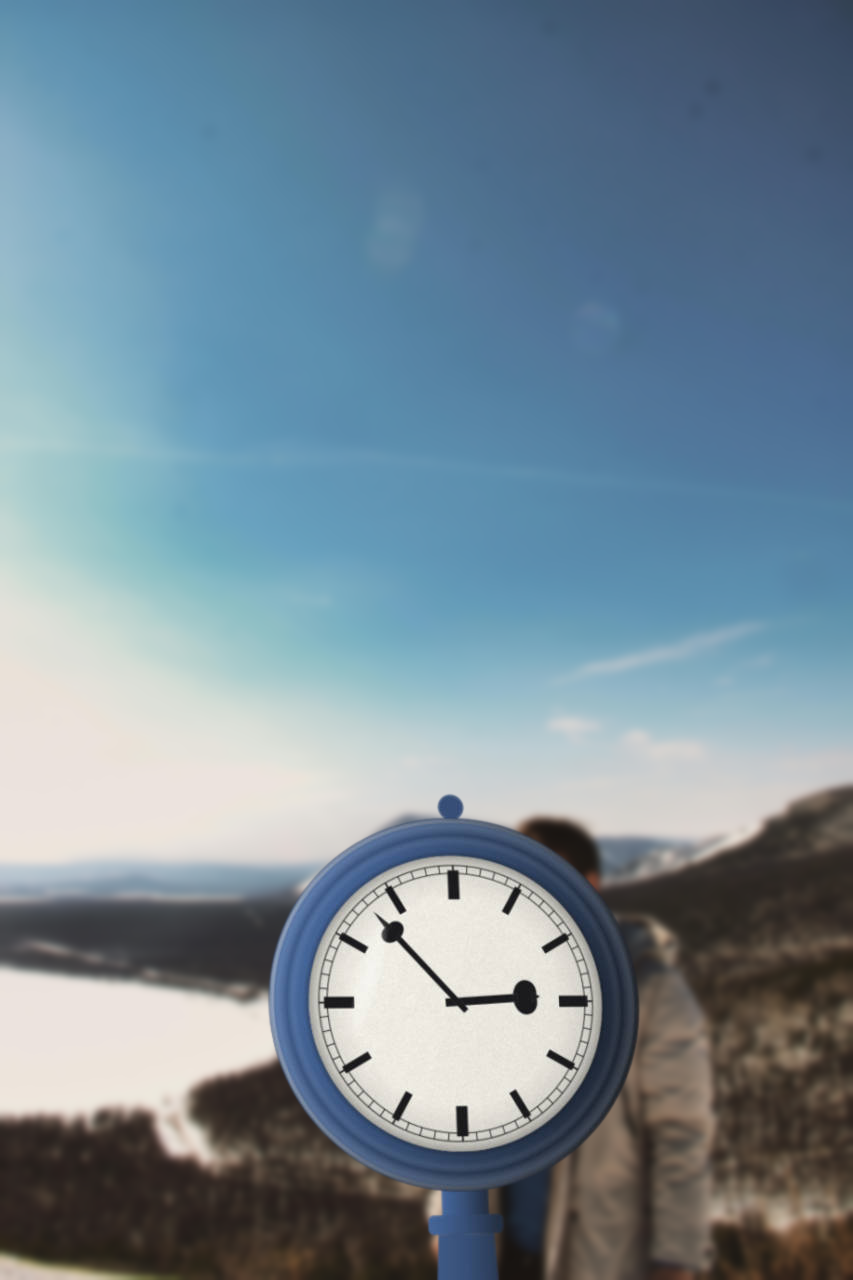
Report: 2:53
